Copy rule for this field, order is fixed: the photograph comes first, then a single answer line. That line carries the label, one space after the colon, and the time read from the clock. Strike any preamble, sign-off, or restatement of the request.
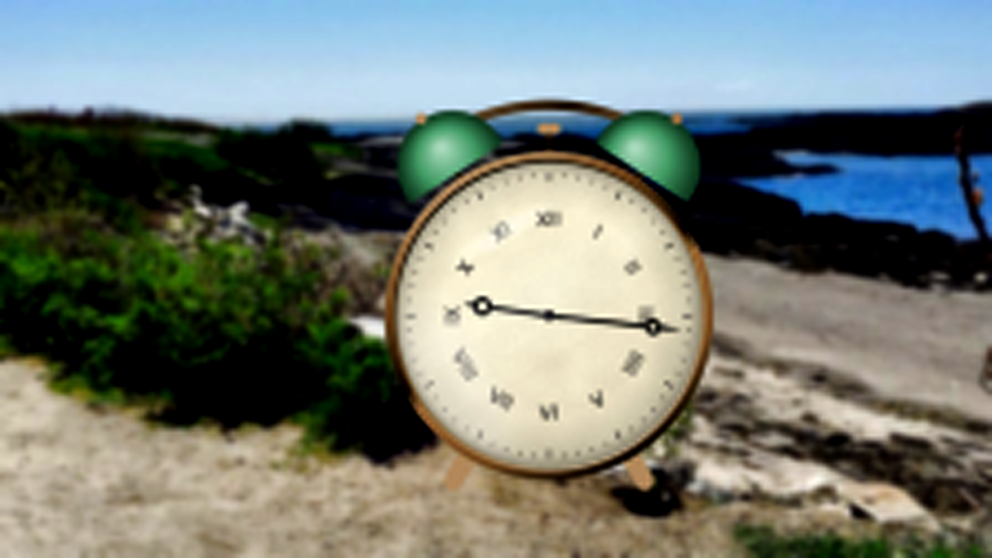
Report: 9:16
